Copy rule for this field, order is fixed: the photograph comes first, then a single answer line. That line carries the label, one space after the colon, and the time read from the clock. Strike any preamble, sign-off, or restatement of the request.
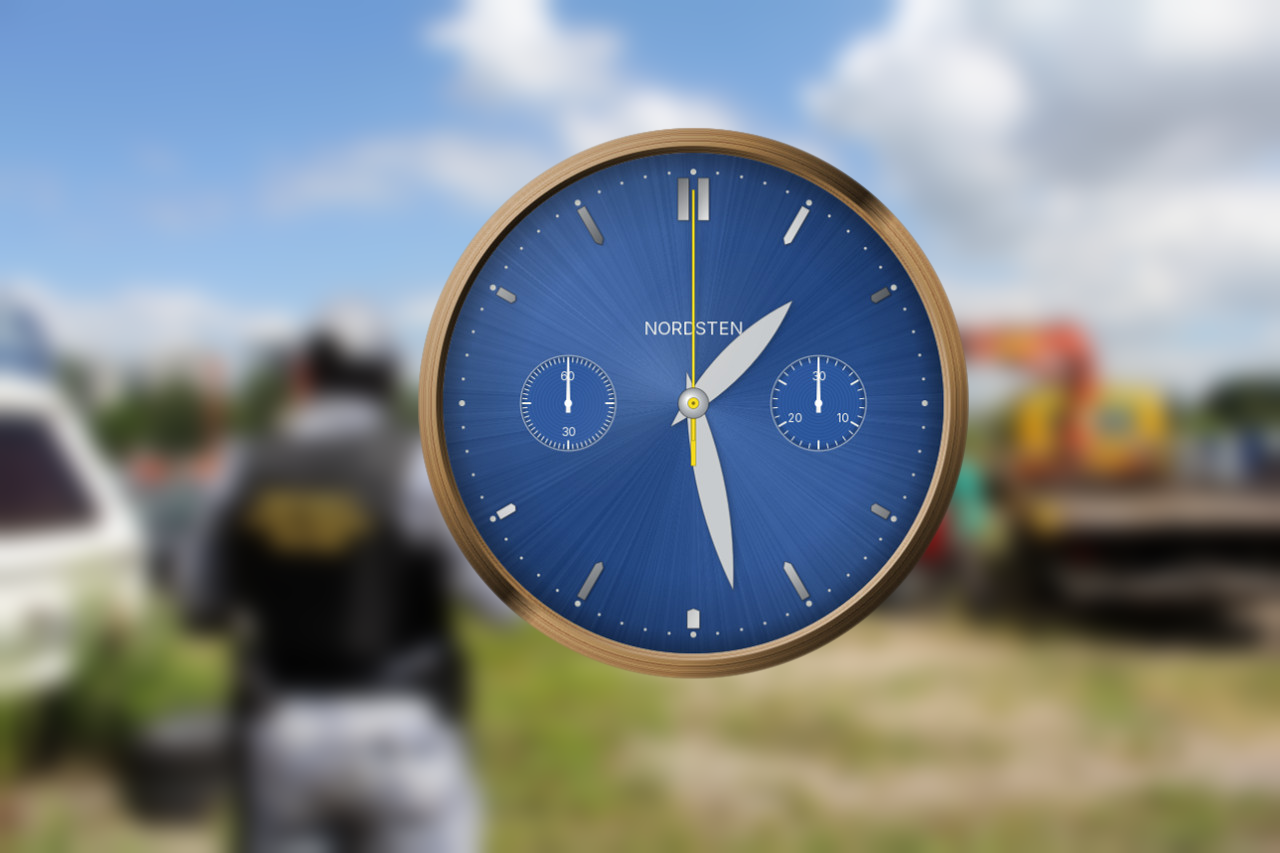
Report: 1:28:00
